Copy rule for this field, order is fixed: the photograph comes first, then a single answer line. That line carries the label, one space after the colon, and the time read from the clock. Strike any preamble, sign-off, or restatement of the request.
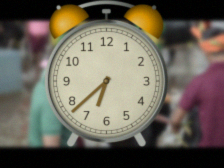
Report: 6:38
